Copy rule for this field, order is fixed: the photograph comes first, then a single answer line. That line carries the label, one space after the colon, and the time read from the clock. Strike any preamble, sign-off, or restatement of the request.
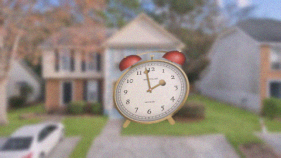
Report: 1:58
